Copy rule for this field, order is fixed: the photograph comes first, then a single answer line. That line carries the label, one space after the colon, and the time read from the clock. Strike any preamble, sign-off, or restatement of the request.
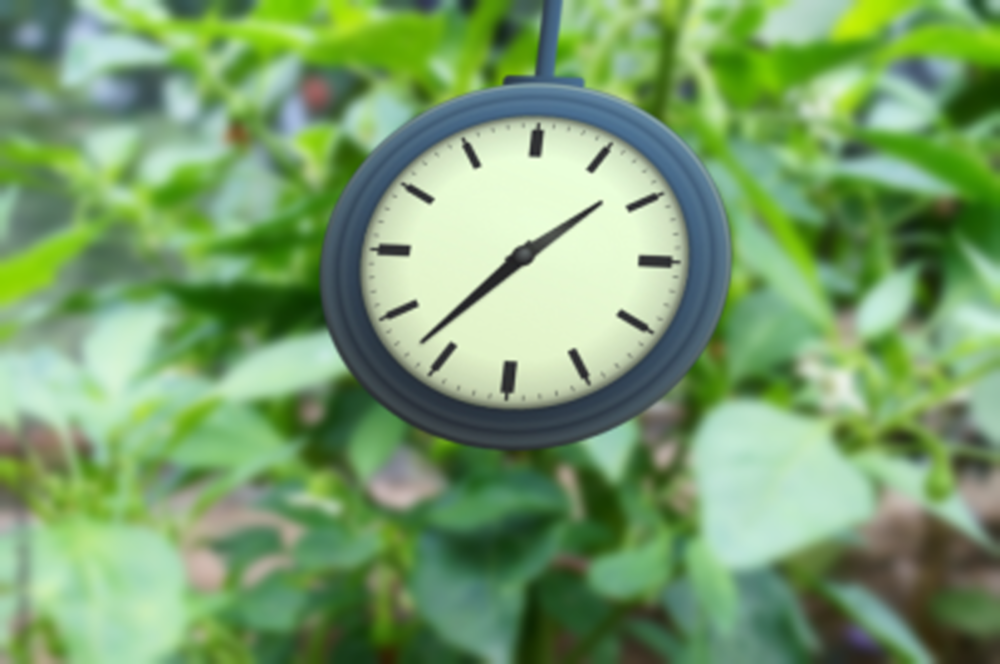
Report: 1:37
